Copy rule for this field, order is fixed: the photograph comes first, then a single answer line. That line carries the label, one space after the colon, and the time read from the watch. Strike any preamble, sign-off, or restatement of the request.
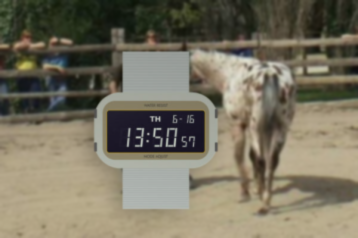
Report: 13:50:57
